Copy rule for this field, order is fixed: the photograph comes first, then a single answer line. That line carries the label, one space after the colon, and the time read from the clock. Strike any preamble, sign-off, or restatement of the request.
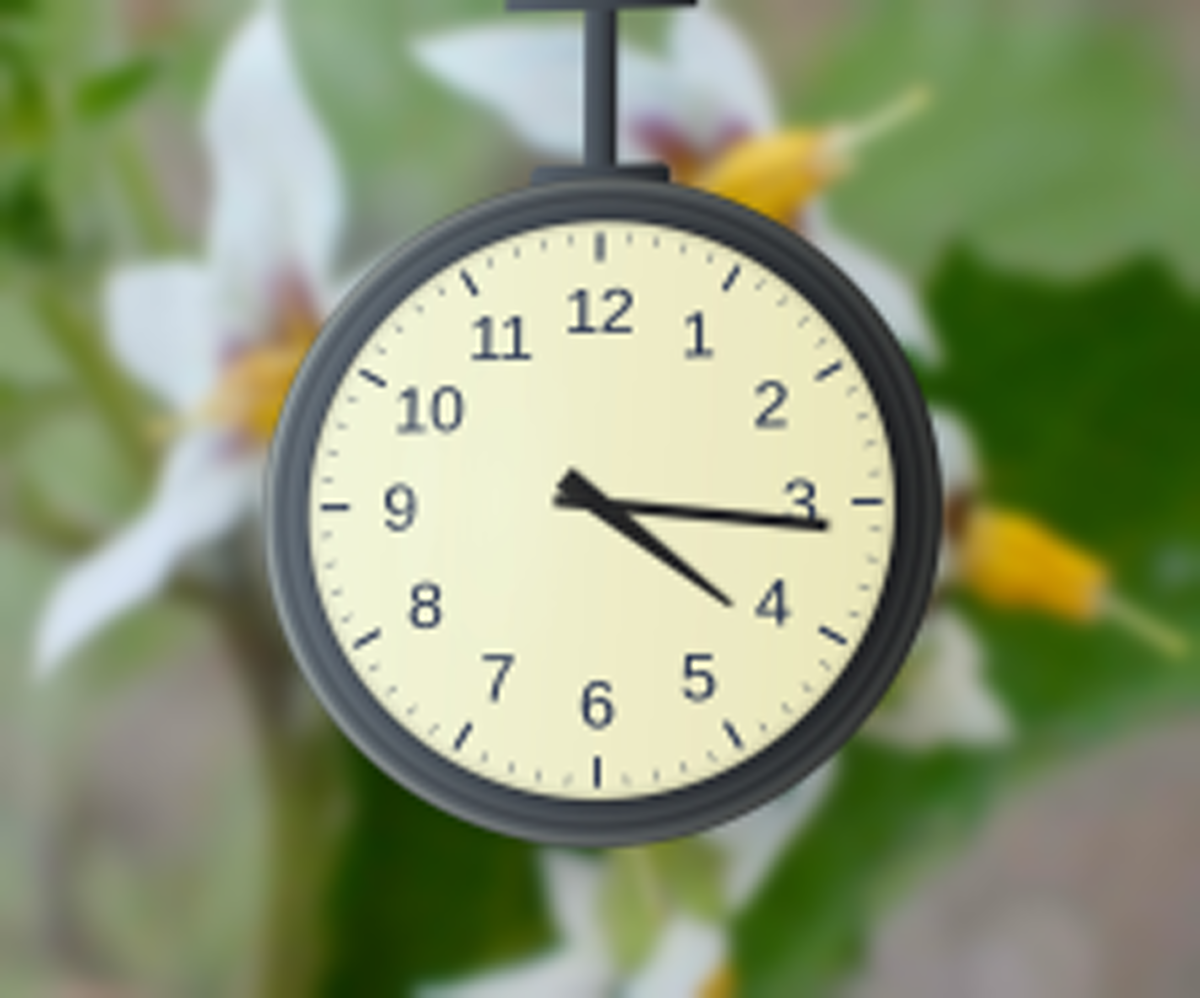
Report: 4:16
